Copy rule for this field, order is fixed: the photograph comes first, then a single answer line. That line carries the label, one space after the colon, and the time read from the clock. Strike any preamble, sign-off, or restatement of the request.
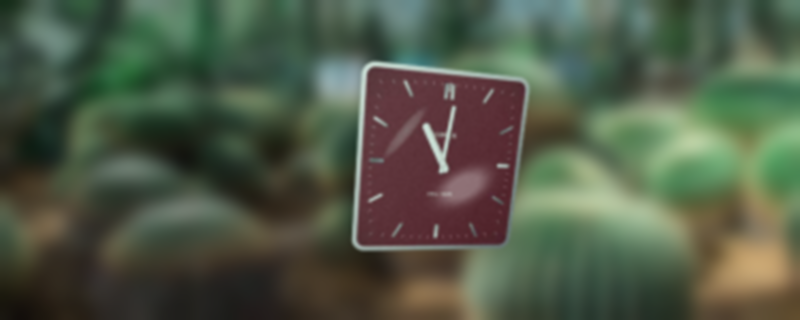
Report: 11:01
